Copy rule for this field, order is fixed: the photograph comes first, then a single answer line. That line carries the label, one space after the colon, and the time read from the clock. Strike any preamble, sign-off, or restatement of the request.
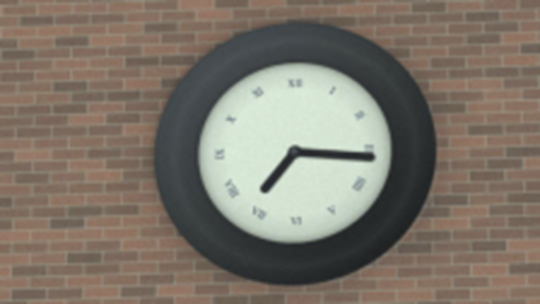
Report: 7:16
